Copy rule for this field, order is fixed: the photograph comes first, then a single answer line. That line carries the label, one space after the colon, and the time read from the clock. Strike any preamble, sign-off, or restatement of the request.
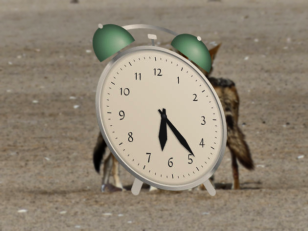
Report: 6:24
